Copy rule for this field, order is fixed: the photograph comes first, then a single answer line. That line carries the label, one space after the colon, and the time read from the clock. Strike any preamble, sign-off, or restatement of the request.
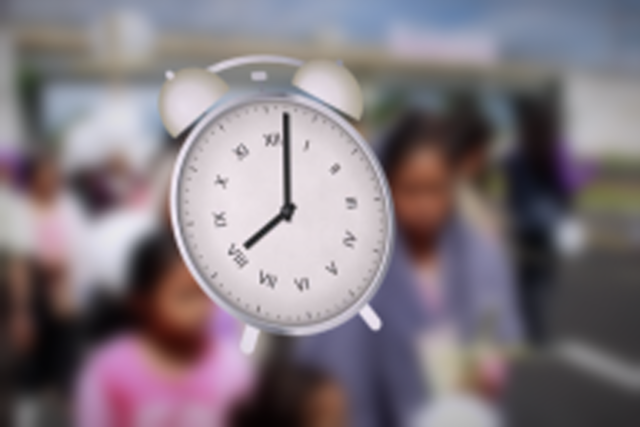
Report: 8:02
